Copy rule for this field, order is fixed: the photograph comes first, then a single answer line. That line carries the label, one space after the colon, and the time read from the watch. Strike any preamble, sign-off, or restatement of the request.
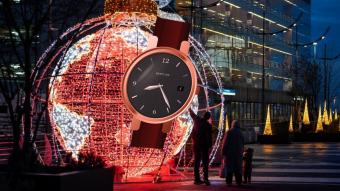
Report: 8:24
